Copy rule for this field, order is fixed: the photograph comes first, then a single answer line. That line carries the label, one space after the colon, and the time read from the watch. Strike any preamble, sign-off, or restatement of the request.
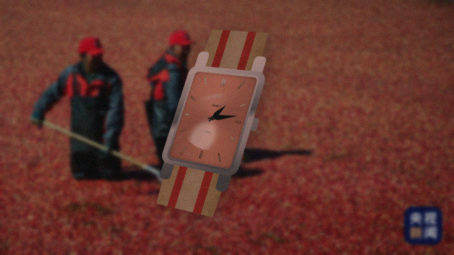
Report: 1:13
